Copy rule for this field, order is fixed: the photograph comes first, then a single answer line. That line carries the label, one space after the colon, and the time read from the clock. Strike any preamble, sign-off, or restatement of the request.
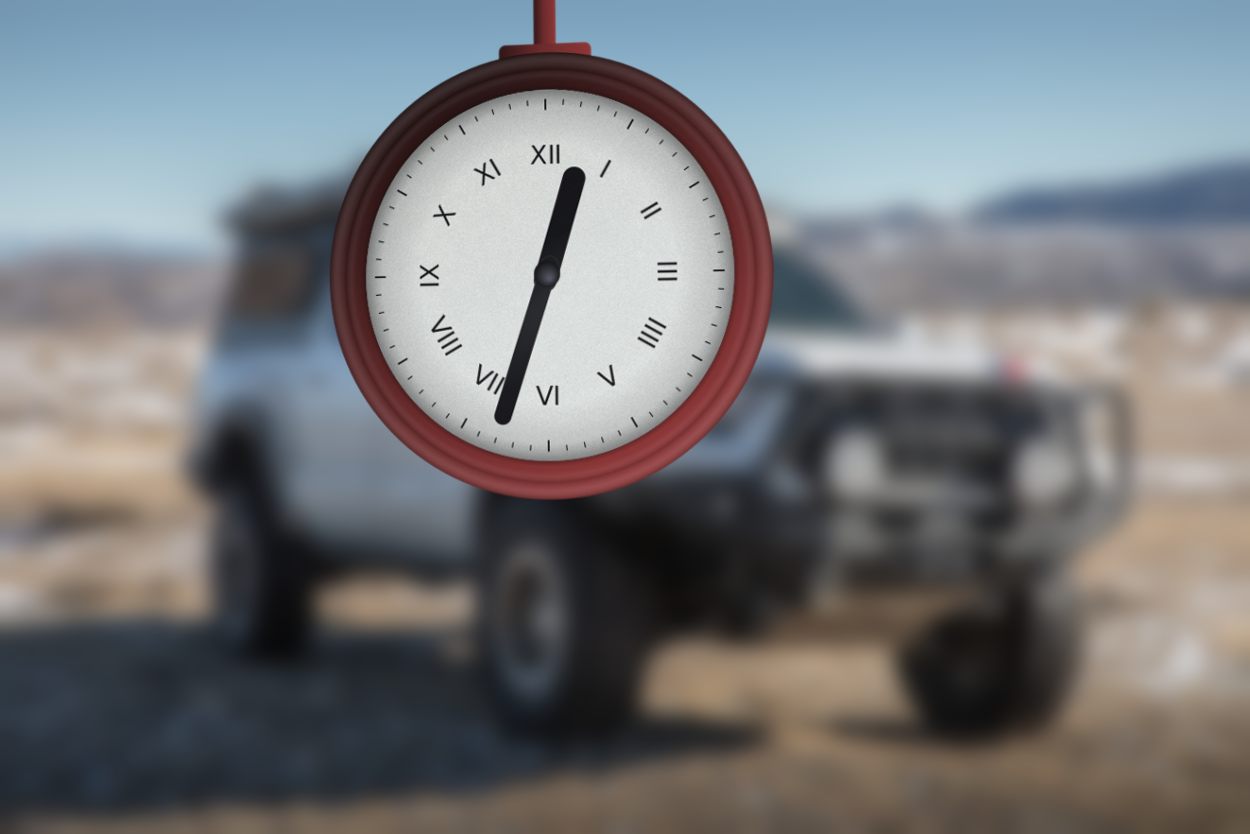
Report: 12:33
